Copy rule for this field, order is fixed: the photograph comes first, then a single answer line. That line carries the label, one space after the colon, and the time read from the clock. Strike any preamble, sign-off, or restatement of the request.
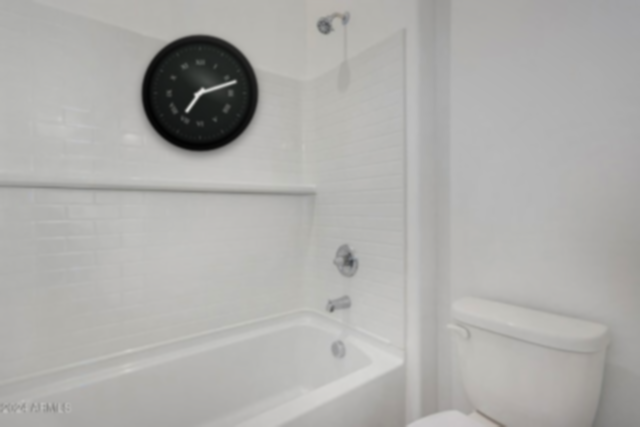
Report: 7:12
